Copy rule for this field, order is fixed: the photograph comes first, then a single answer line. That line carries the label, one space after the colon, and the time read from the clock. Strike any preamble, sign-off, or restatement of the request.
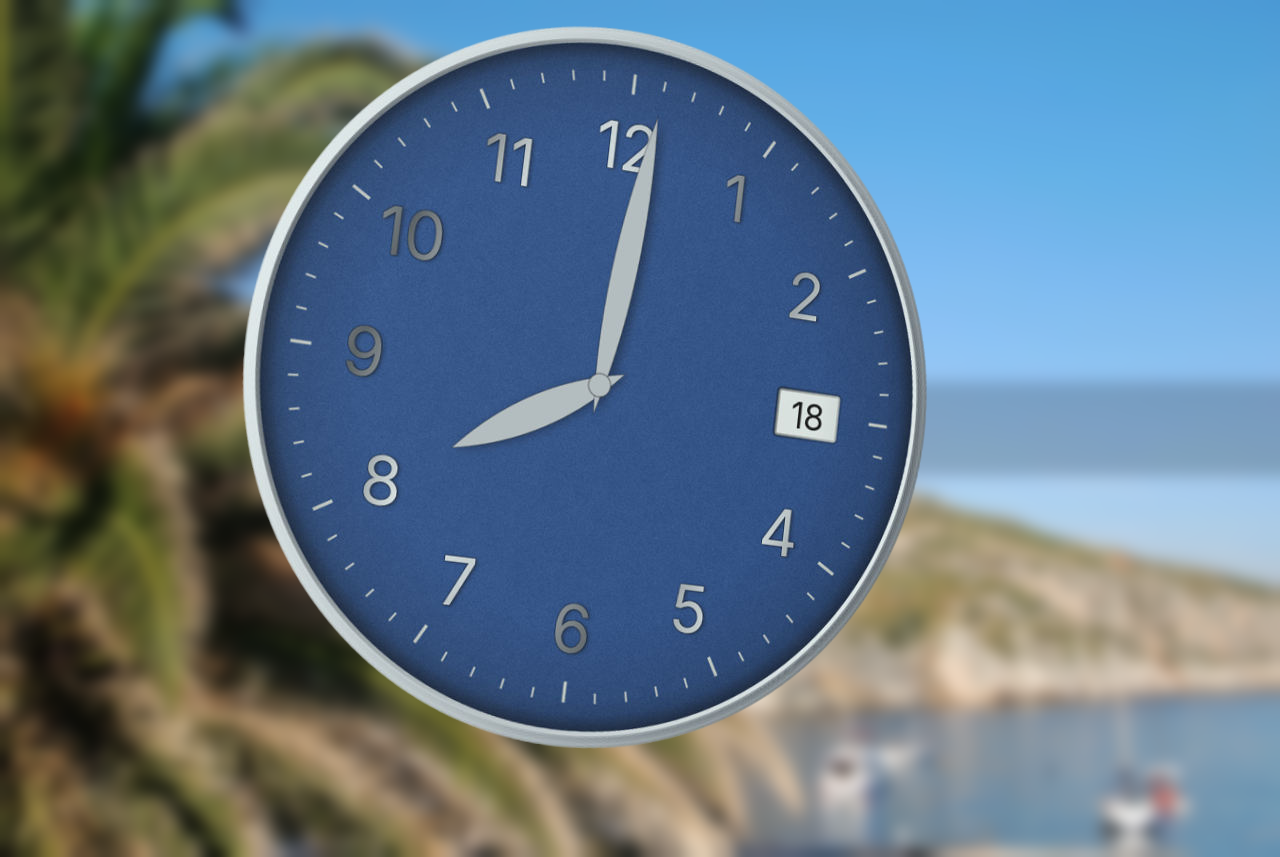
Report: 8:01
